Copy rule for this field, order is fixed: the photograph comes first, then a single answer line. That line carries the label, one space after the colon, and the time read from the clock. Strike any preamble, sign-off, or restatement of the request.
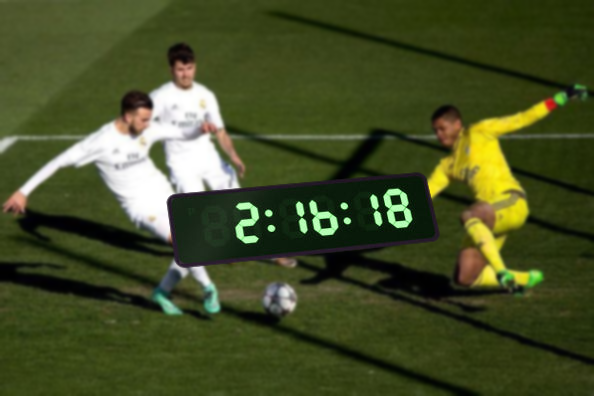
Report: 2:16:18
